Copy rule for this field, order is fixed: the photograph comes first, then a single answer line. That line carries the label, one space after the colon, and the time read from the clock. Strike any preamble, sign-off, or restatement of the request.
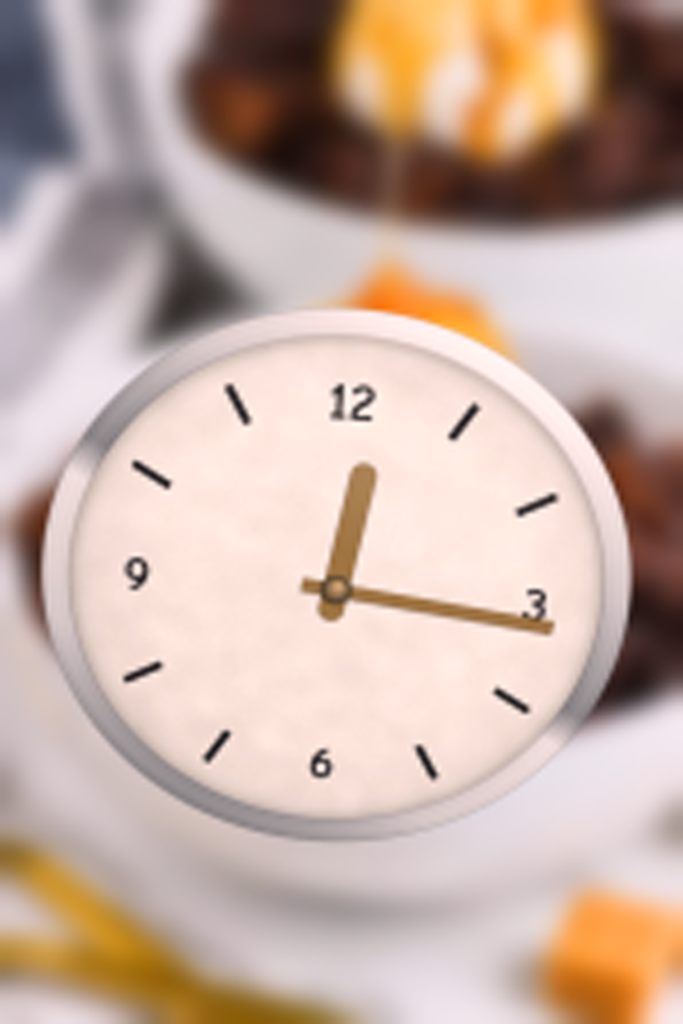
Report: 12:16
